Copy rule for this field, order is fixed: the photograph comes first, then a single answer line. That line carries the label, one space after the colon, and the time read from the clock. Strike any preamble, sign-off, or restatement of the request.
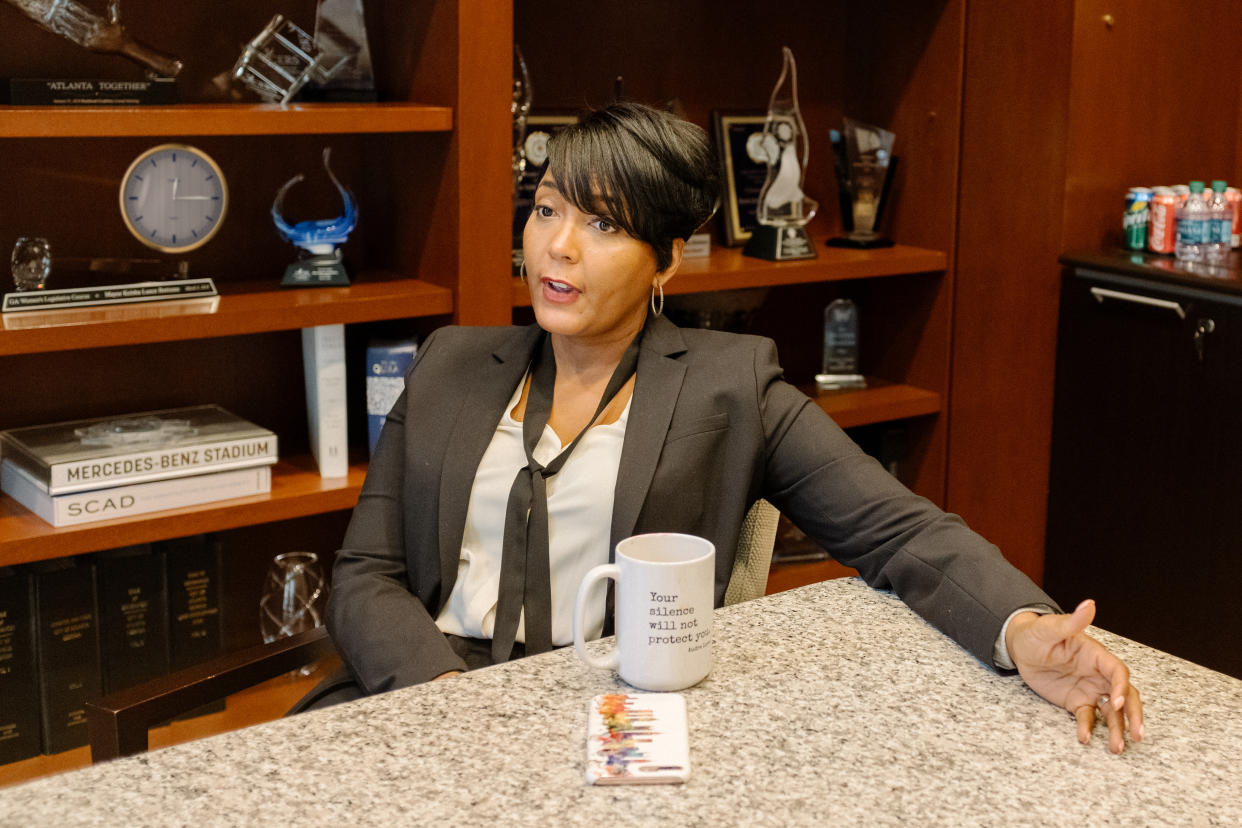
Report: 12:15
